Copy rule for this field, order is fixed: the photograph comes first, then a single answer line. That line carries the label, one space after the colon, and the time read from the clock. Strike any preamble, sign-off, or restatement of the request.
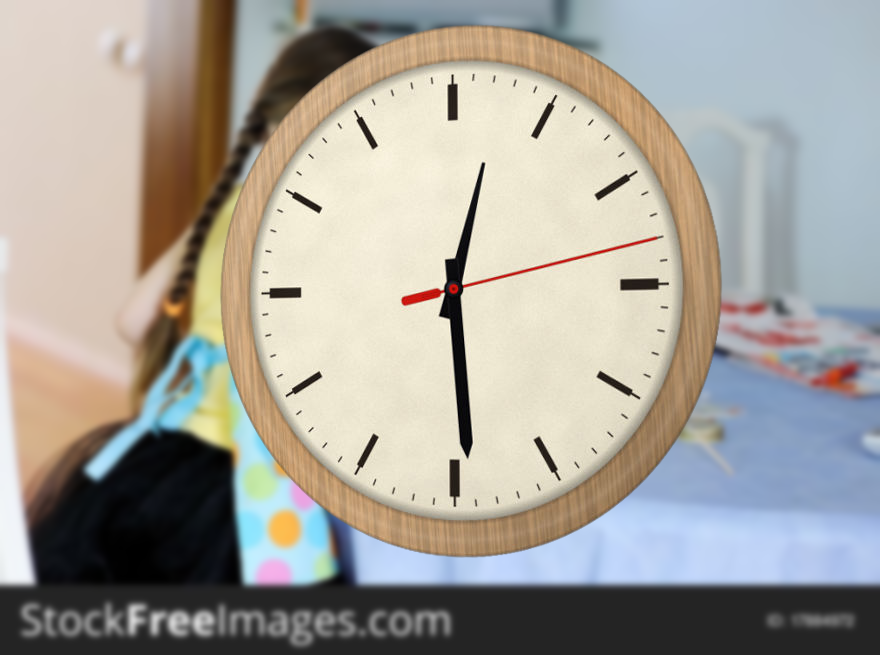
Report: 12:29:13
